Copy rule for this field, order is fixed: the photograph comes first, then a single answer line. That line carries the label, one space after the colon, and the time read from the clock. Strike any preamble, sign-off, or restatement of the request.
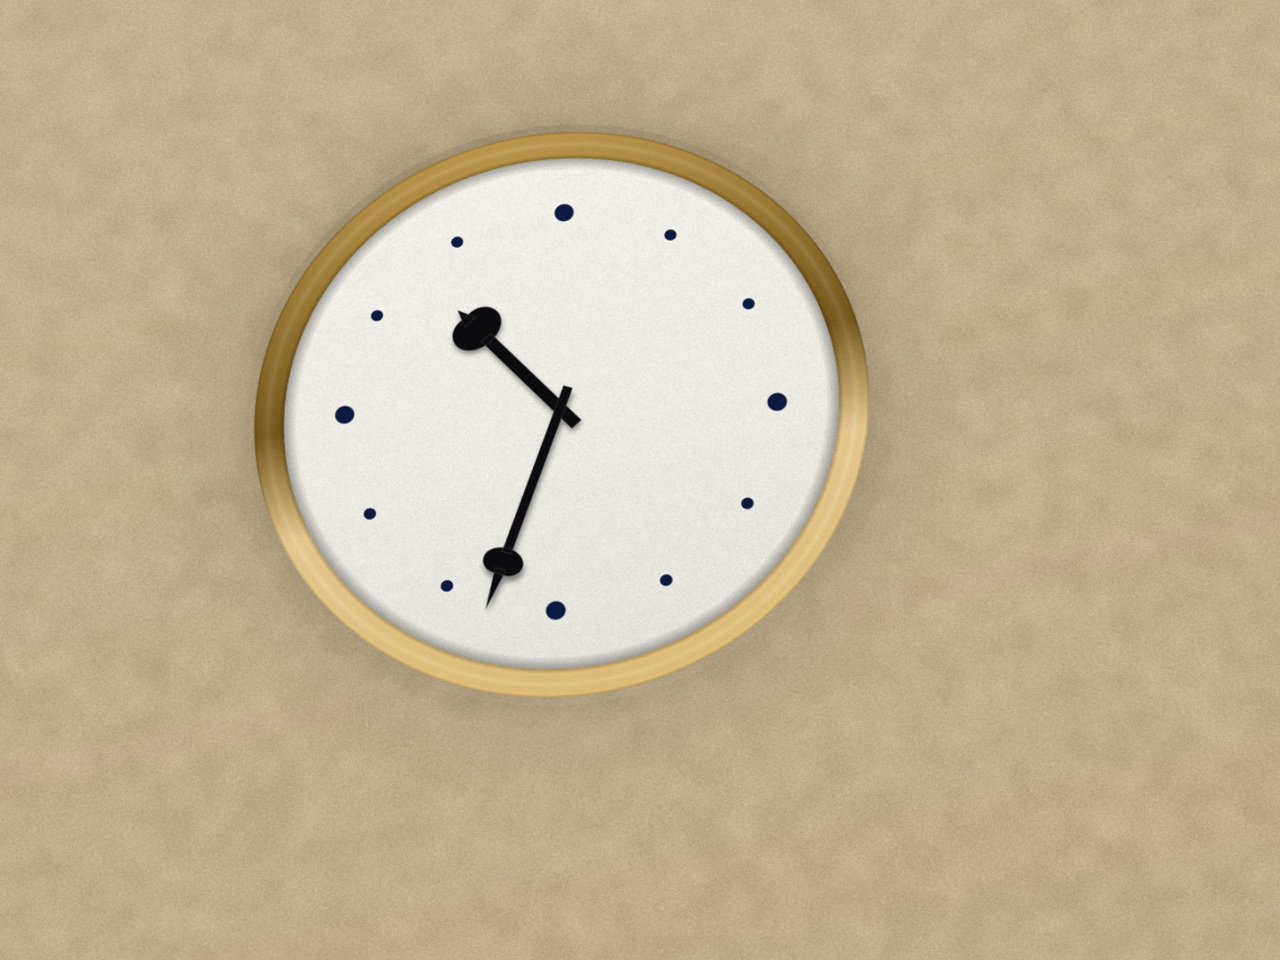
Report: 10:33
